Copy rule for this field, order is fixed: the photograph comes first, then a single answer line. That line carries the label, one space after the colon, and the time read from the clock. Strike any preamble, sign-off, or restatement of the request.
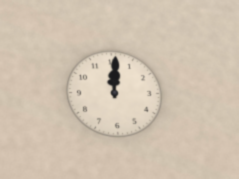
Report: 12:01
